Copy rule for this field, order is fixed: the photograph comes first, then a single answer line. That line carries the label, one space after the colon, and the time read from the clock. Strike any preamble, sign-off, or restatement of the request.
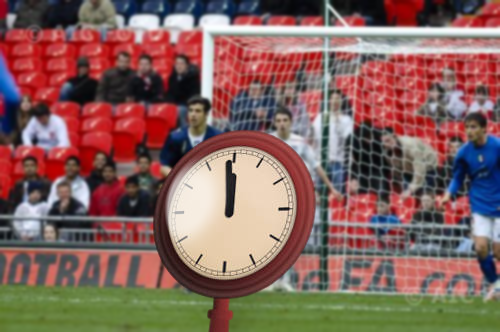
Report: 11:59
